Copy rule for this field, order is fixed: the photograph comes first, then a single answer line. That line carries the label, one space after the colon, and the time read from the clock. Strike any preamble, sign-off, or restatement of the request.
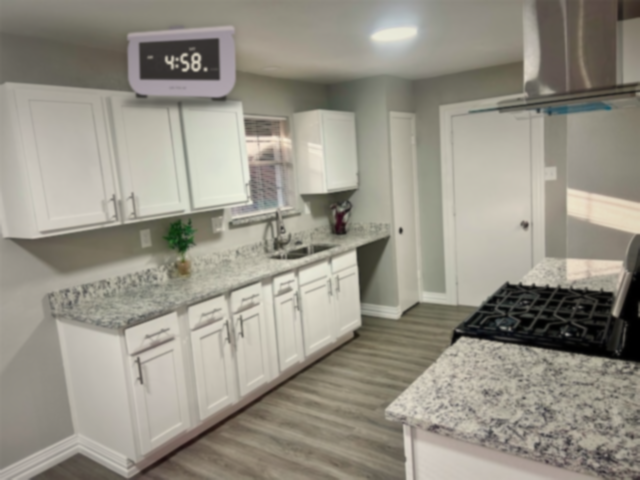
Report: 4:58
